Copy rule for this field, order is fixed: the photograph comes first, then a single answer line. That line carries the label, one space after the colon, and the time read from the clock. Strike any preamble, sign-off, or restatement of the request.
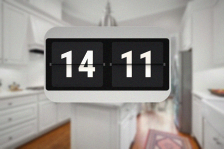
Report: 14:11
